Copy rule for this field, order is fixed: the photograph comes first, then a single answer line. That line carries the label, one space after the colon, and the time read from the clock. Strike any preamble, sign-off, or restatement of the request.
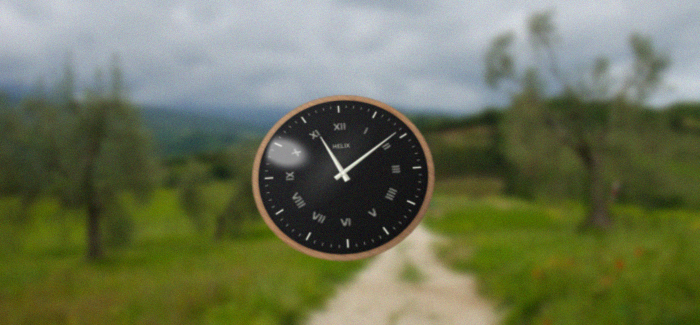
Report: 11:09
